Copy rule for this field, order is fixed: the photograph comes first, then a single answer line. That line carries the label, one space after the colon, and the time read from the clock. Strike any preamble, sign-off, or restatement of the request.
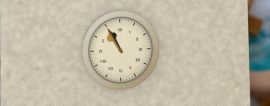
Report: 10:55
